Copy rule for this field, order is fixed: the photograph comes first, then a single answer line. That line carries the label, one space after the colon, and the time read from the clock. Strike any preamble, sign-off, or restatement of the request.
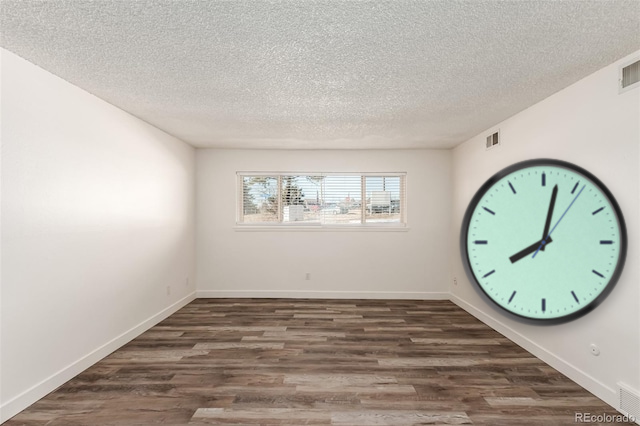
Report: 8:02:06
